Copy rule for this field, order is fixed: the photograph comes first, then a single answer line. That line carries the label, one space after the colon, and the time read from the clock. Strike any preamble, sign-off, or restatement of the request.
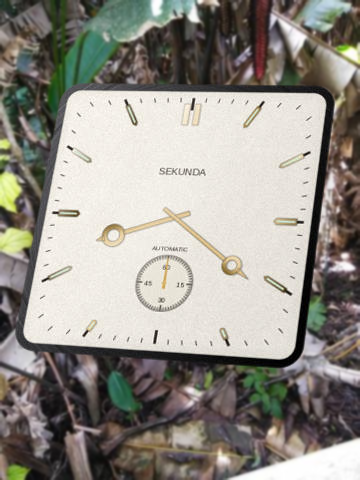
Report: 8:21
